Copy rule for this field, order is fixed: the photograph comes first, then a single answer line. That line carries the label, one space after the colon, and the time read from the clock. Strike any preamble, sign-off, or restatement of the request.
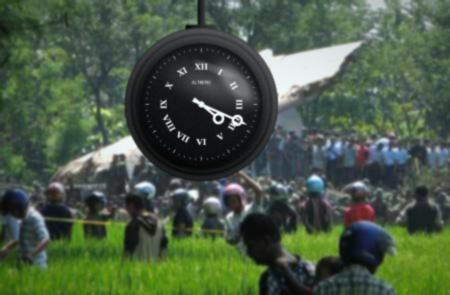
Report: 4:19
